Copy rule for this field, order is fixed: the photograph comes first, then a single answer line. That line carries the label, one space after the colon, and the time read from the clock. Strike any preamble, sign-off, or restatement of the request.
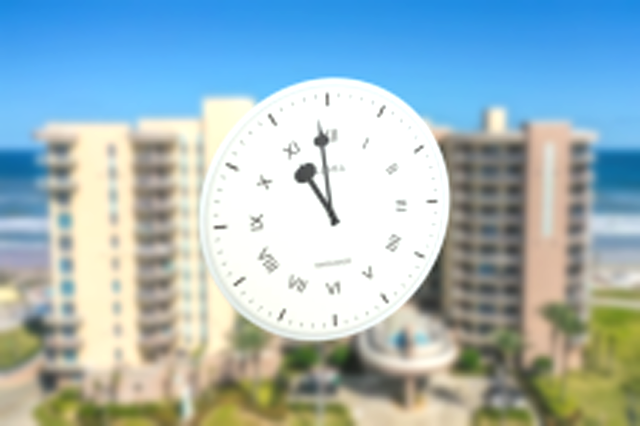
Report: 10:59
